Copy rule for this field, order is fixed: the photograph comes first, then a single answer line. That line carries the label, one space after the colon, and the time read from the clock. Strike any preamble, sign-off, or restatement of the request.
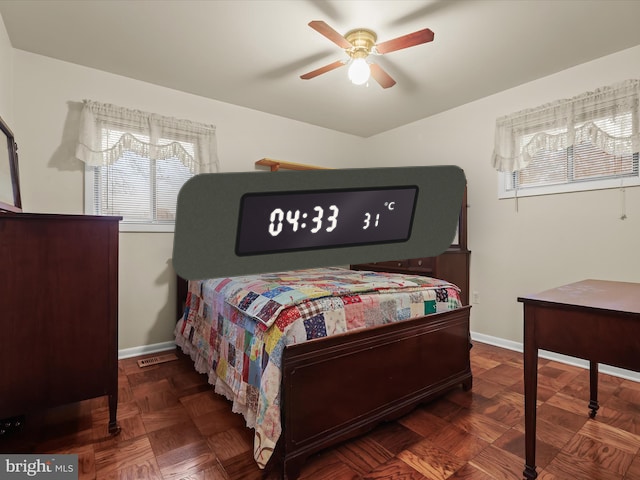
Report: 4:33
